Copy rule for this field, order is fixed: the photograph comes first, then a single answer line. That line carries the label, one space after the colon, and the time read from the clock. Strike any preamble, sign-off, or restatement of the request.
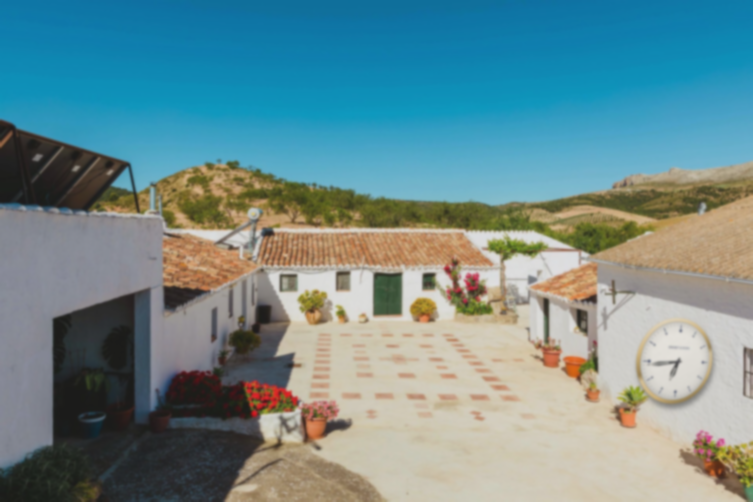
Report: 6:44
